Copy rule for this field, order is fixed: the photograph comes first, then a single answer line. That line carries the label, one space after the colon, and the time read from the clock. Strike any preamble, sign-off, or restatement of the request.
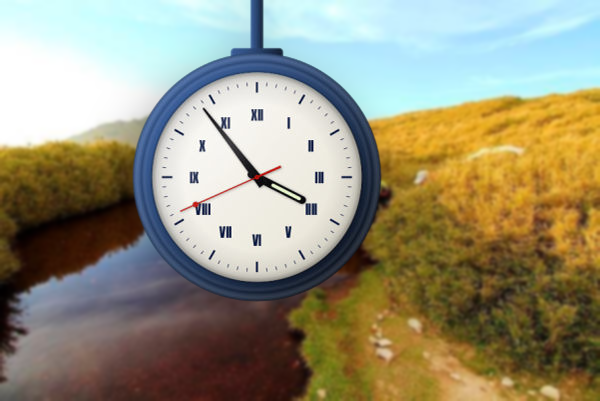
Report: 3:53:41
